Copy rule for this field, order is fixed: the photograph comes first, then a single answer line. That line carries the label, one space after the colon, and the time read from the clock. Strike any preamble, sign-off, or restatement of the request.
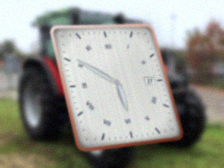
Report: 5:51
